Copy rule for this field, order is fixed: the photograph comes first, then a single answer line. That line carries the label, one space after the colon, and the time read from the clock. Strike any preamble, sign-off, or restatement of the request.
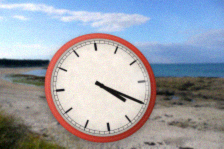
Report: 4:20
